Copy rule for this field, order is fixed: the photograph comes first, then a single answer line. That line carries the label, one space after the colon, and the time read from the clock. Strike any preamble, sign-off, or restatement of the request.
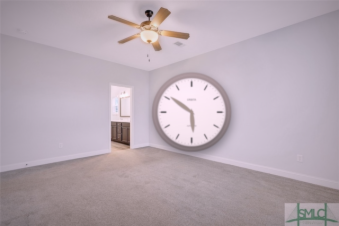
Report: 5:51
